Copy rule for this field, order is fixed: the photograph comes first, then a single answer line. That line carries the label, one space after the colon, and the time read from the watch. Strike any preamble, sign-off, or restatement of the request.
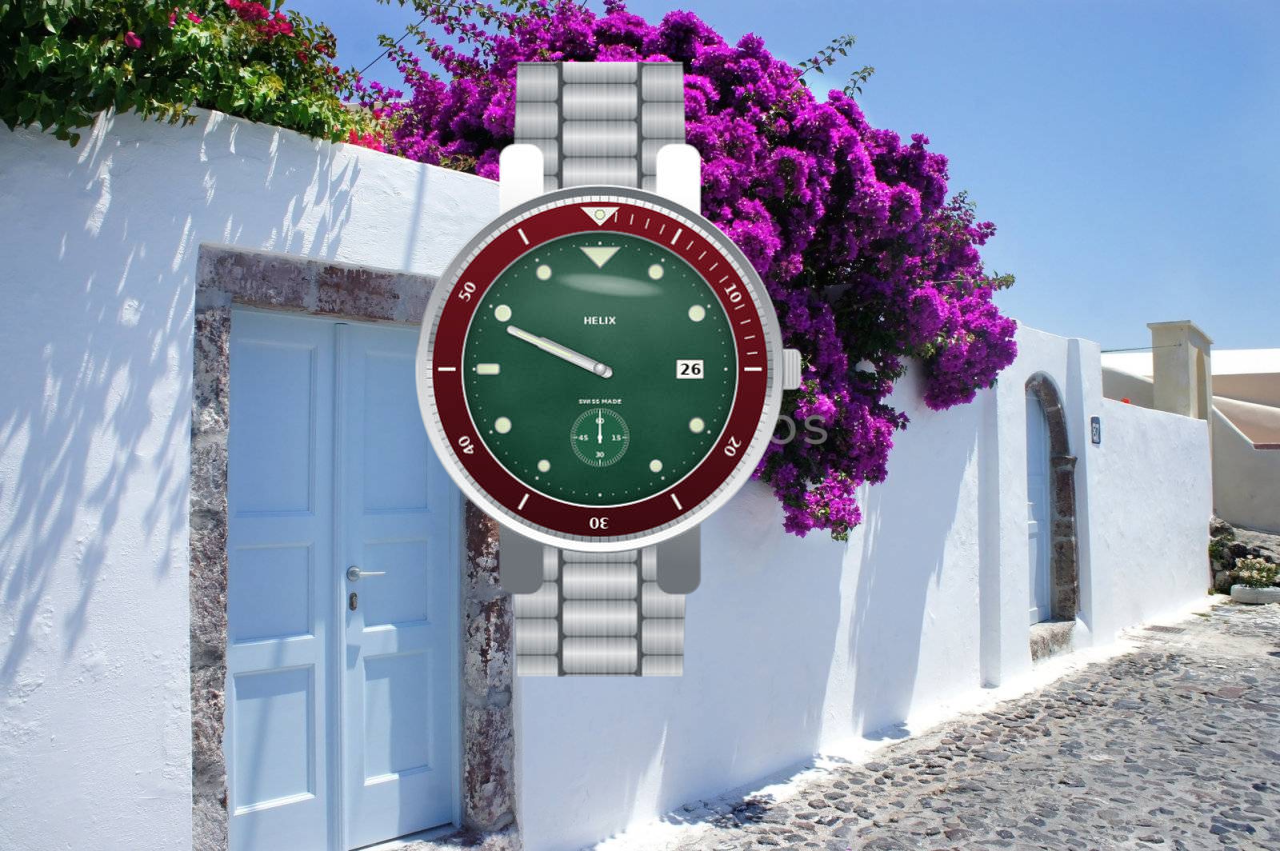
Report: 9:49
